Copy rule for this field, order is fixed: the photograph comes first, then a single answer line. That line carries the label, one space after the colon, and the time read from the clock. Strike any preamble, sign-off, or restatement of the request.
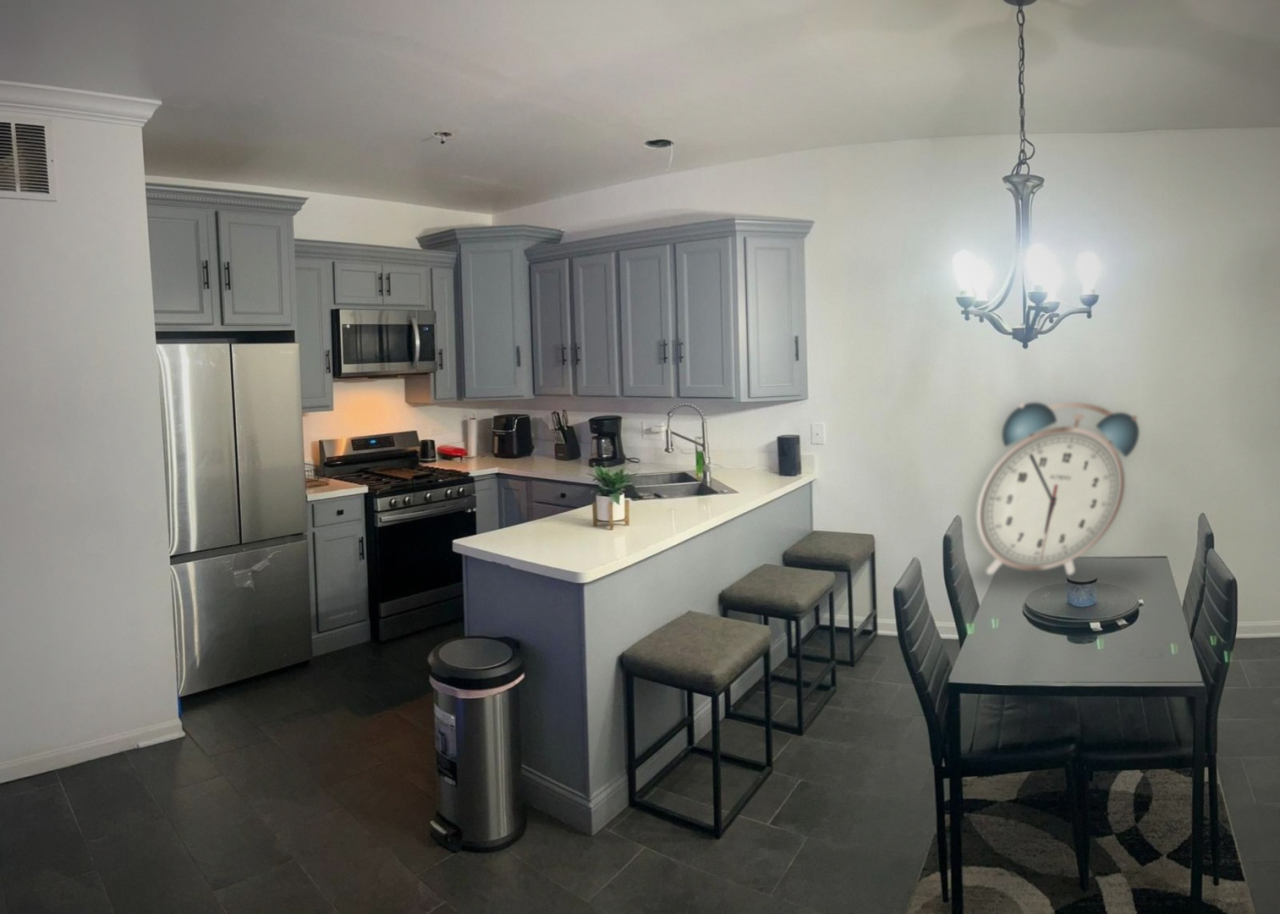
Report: 5:53:29
